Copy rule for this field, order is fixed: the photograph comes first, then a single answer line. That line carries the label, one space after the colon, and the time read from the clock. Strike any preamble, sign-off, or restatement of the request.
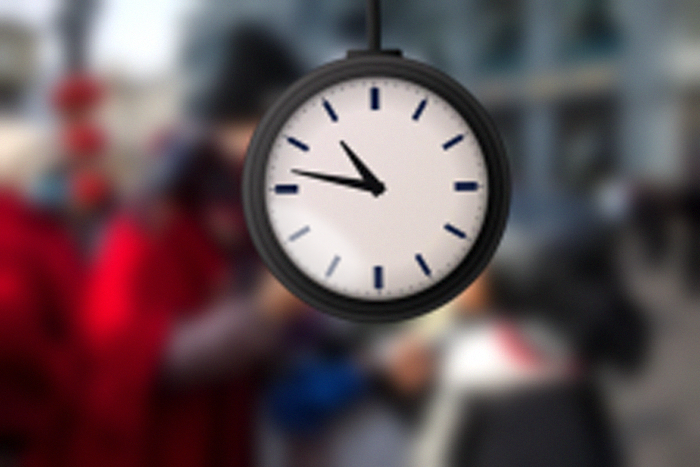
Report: 10:47
